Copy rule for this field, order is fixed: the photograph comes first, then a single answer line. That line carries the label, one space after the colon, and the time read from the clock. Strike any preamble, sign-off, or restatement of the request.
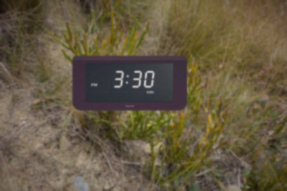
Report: 3:30
